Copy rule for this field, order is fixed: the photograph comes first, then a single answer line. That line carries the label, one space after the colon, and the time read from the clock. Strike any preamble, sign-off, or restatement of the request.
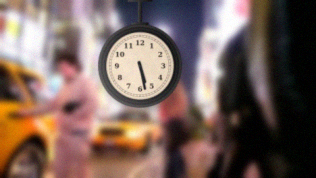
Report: 5:28
